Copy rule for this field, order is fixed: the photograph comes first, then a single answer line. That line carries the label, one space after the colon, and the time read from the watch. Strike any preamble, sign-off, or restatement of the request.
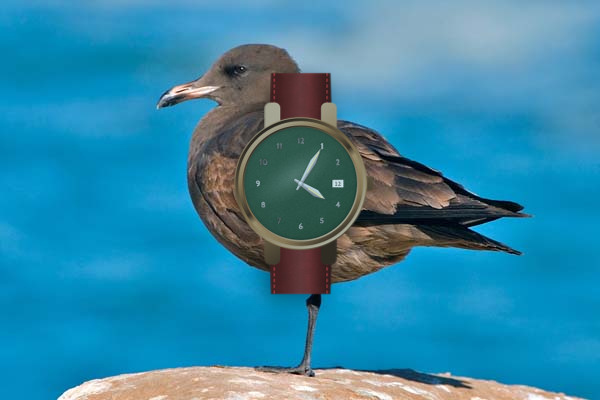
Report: 4:05
